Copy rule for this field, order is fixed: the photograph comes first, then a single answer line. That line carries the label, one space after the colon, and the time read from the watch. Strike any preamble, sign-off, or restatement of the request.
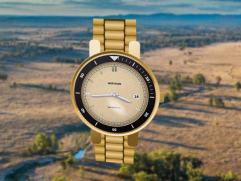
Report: 3:44
